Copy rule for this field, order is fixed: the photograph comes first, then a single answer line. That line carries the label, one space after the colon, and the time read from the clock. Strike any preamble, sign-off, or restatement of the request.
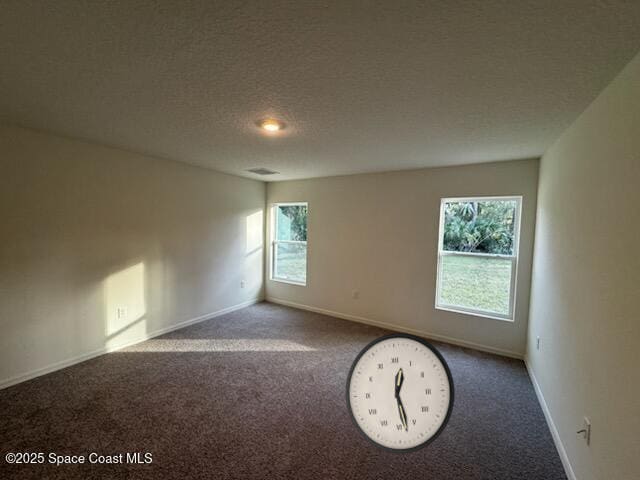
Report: 12:28
